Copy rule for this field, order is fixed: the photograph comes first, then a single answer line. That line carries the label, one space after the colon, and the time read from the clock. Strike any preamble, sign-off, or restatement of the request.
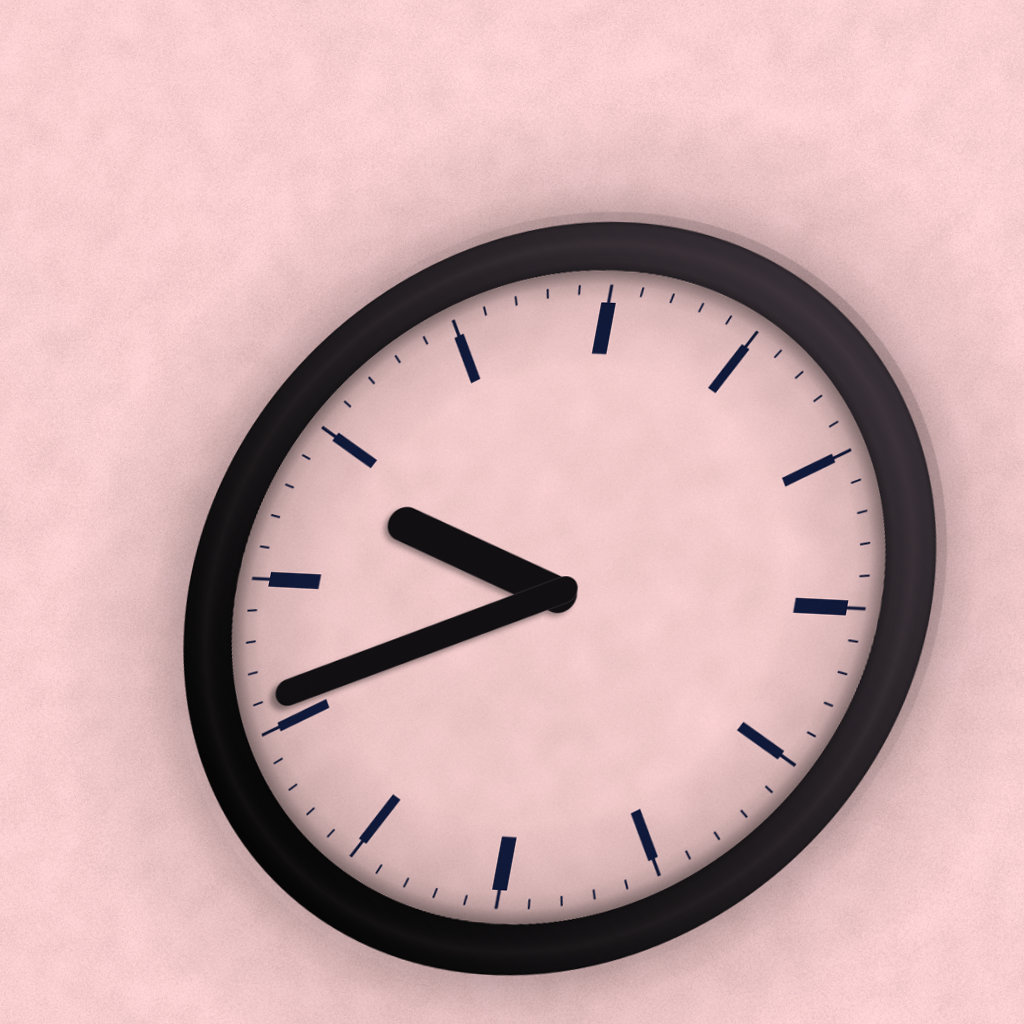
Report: 9:41
